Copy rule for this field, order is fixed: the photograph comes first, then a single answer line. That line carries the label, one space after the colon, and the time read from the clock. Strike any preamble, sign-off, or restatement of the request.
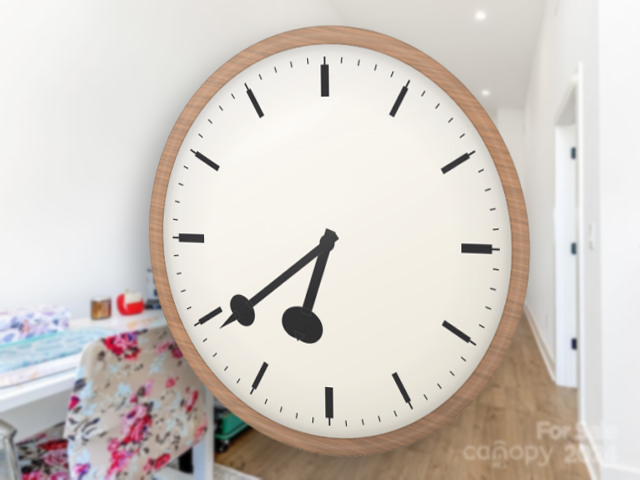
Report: 6:39
